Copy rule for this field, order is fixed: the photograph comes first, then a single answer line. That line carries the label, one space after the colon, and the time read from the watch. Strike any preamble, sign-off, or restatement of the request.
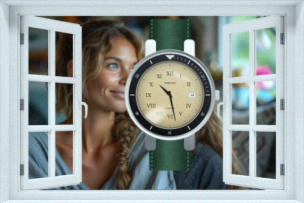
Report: 10:28
